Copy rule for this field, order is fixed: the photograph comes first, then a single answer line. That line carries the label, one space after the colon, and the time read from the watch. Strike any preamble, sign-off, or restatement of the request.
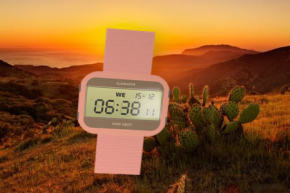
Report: 6:38:11
